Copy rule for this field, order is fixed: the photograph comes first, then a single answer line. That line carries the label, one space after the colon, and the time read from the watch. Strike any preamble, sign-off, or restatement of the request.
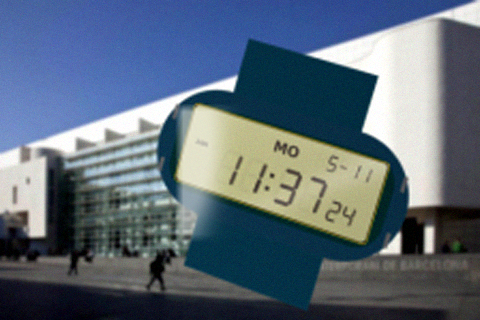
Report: 11:37:24
